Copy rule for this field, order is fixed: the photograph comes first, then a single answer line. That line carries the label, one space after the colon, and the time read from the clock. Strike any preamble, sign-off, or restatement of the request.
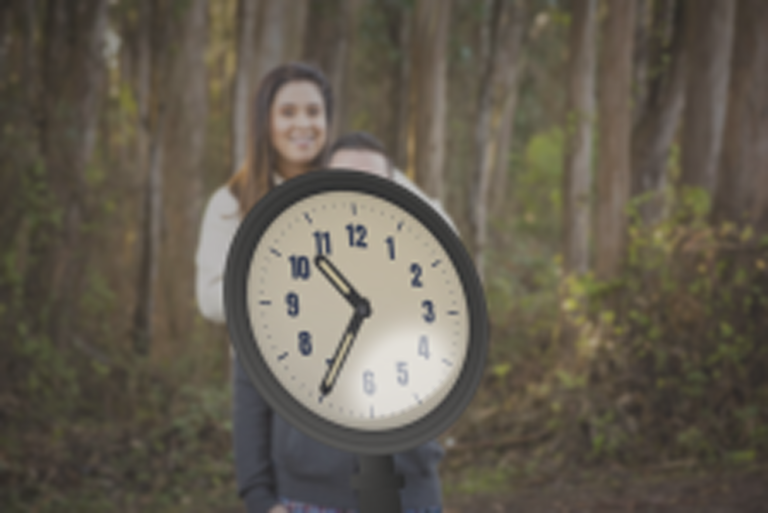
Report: 10:35
